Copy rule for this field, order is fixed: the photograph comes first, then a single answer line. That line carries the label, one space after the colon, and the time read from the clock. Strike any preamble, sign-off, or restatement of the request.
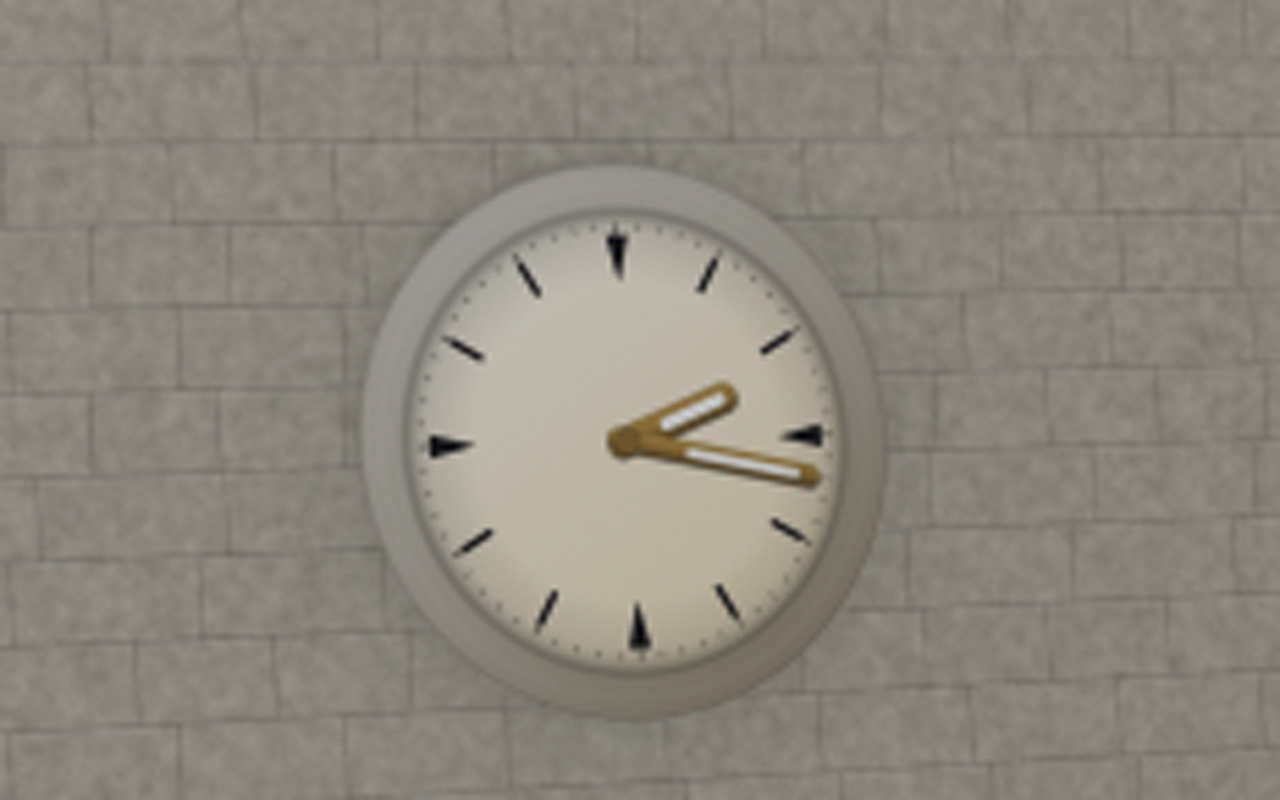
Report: 2:17
